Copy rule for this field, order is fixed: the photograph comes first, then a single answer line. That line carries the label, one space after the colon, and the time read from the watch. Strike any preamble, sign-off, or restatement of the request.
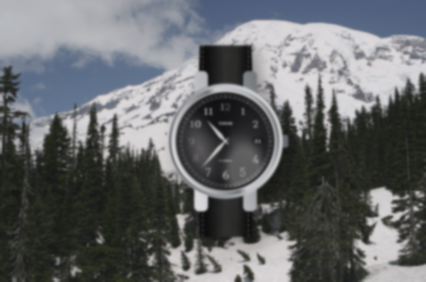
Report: 10:37
